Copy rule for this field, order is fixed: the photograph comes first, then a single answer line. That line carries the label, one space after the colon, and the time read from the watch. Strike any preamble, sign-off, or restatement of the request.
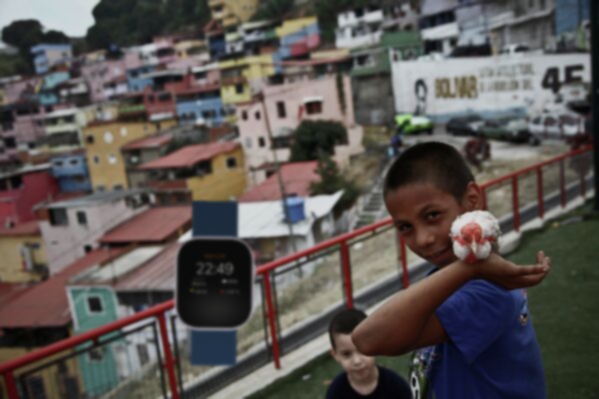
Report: 22:49
